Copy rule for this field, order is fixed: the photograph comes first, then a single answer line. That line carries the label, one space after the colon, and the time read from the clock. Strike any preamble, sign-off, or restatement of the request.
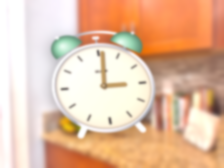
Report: 3:01
